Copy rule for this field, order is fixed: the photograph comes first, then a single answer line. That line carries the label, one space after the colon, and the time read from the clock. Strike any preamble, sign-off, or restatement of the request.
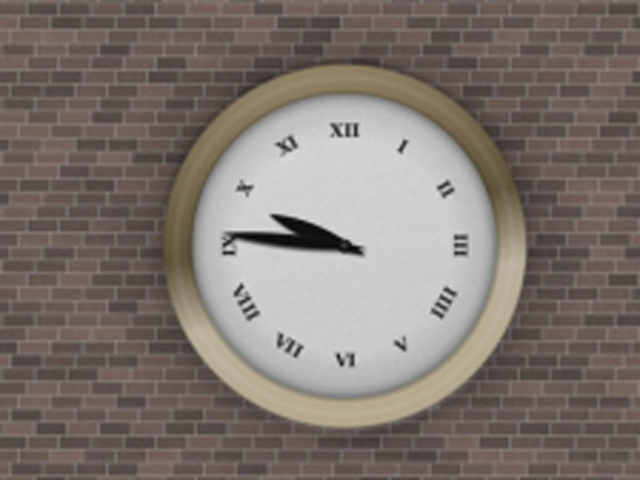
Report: 9:46
